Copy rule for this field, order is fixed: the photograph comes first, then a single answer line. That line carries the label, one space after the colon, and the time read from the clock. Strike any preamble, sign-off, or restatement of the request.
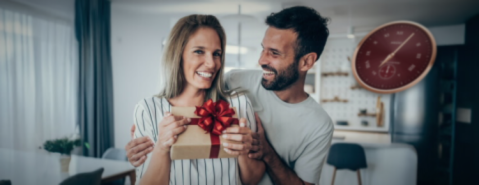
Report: 7:05
